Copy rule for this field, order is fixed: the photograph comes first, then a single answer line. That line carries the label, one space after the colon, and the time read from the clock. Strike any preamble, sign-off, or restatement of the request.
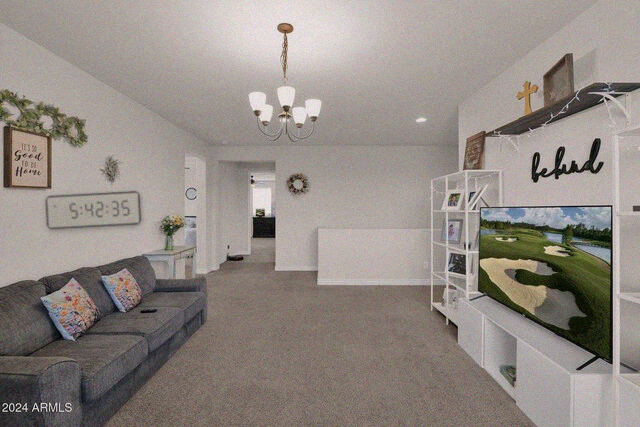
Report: 5:42:35
